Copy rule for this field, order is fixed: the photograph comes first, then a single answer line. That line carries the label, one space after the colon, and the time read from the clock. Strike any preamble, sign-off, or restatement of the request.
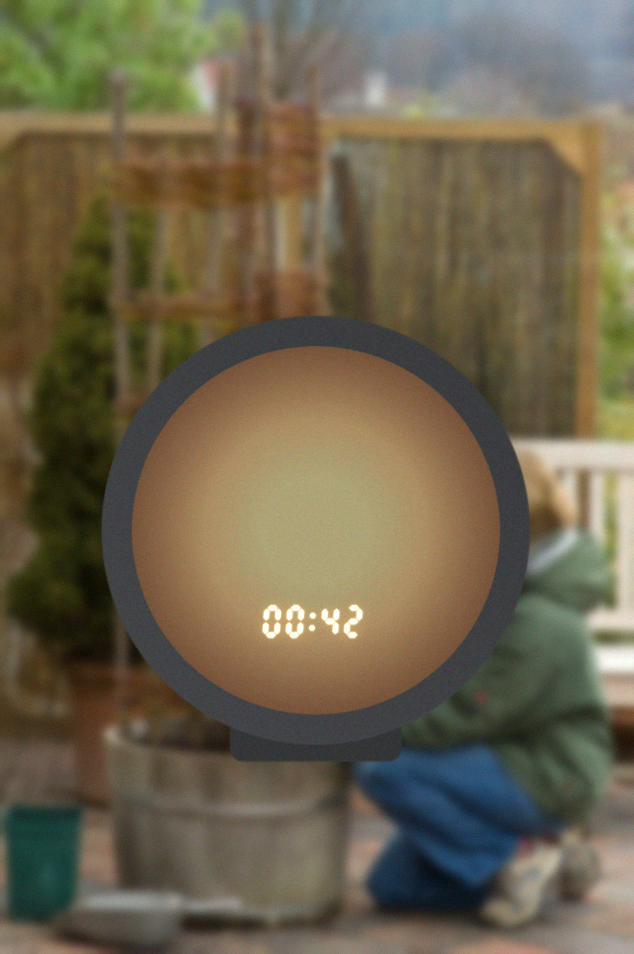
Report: 0:42
